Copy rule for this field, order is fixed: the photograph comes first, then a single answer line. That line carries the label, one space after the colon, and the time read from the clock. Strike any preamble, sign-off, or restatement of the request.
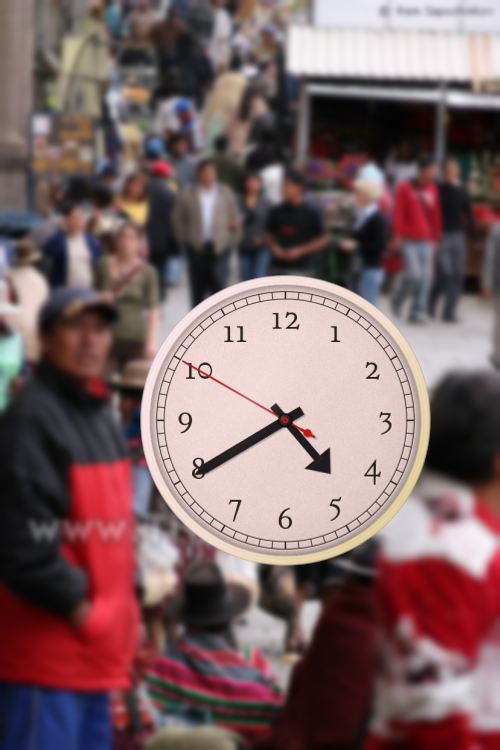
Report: 4:39:50
